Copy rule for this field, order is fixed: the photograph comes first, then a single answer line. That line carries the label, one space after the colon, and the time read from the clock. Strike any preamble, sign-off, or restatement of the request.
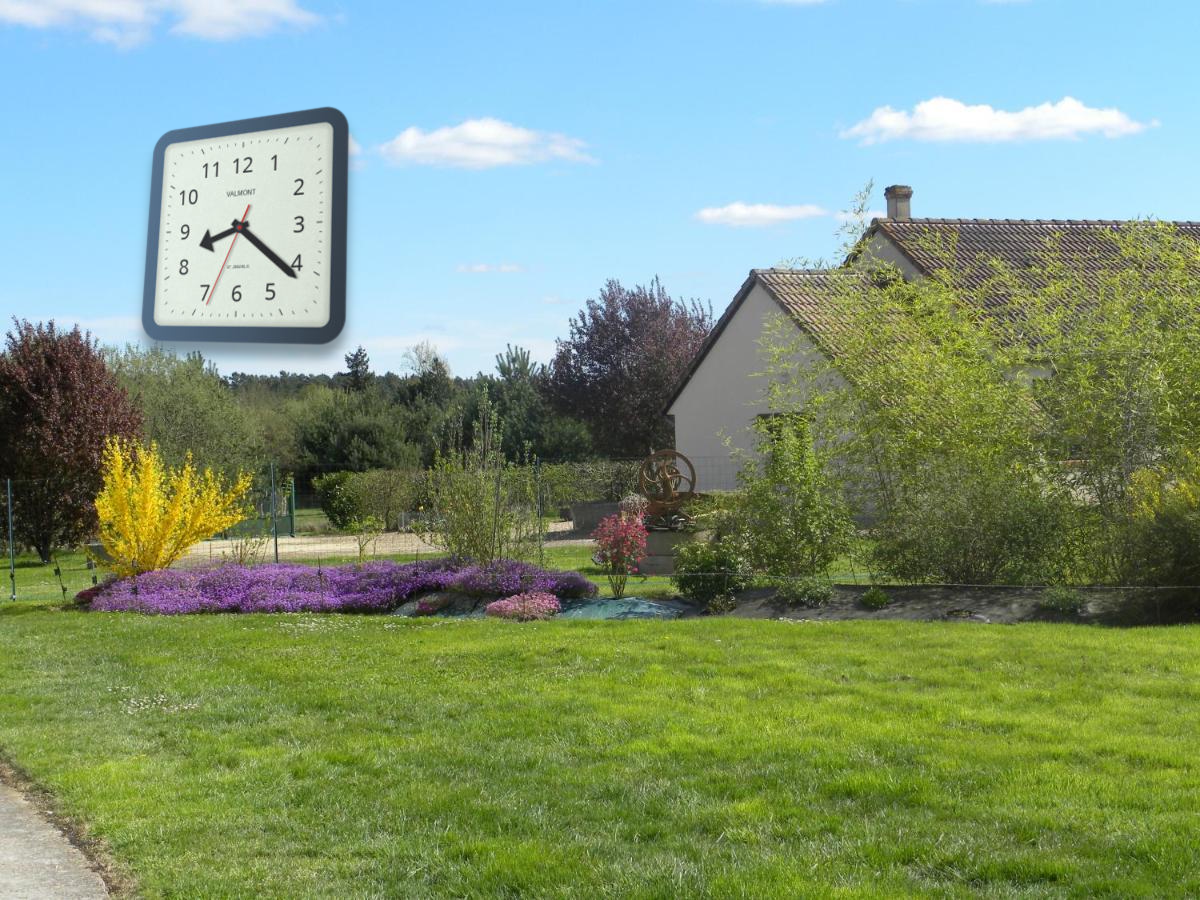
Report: 8:21:34
